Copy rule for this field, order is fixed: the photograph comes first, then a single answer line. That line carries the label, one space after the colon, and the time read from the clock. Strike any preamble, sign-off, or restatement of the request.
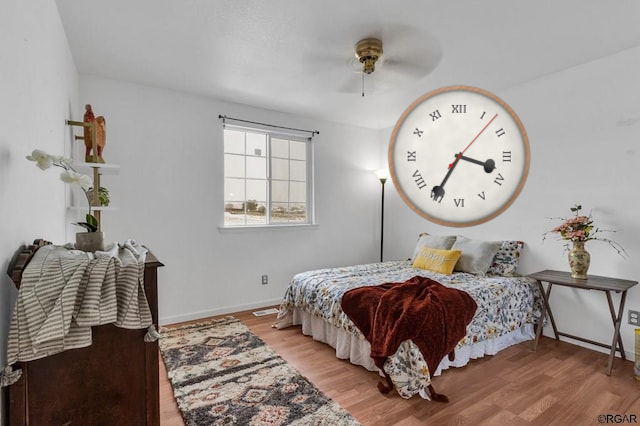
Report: 3:35:07
